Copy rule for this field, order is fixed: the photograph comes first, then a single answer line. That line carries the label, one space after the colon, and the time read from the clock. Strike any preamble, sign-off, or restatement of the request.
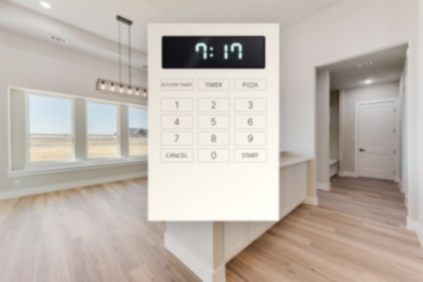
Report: 7:17
